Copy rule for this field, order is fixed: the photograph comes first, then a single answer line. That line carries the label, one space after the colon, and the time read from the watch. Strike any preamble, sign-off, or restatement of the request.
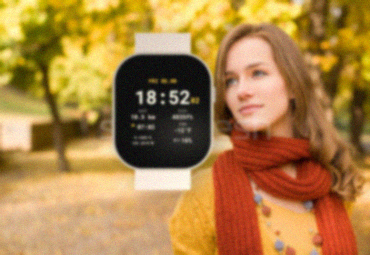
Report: 18:52
